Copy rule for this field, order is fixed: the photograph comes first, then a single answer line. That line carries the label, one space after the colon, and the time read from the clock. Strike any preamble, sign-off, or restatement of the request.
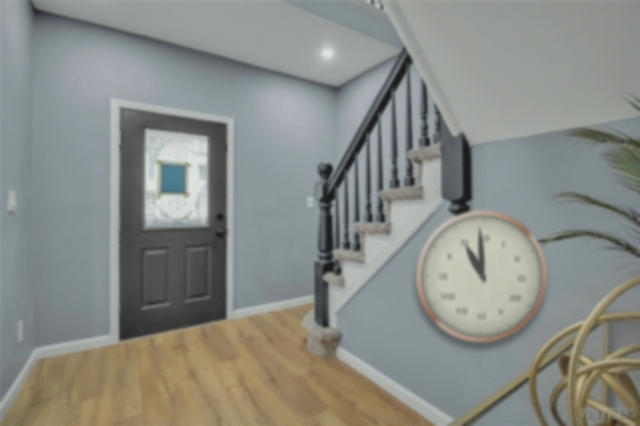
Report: 10:59
